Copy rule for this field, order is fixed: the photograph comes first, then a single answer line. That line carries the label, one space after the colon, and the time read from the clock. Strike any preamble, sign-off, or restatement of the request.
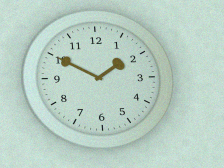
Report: 1:50
